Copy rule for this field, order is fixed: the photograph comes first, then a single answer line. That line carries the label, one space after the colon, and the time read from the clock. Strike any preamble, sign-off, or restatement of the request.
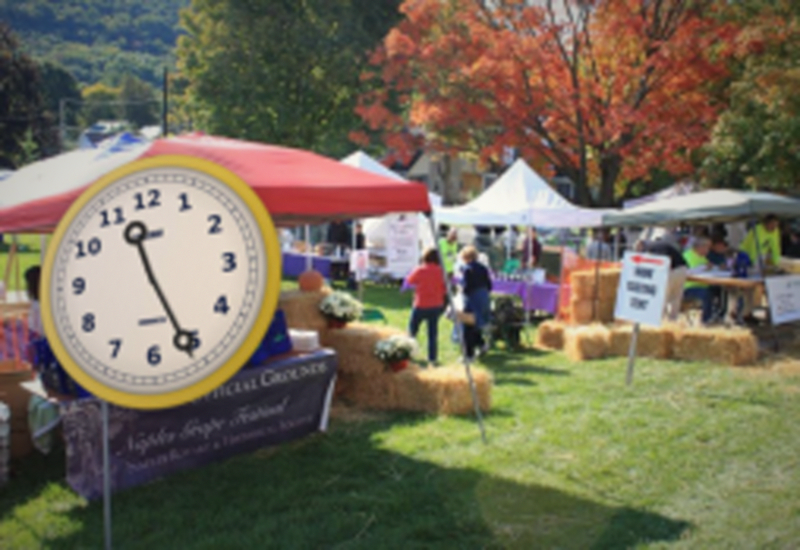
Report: 11:26
